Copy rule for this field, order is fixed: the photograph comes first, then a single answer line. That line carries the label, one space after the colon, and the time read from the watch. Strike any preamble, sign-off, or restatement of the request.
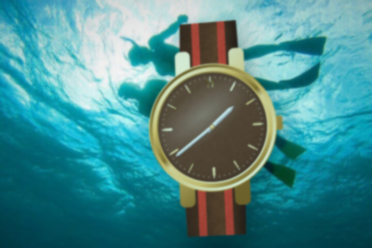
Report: 1:39
